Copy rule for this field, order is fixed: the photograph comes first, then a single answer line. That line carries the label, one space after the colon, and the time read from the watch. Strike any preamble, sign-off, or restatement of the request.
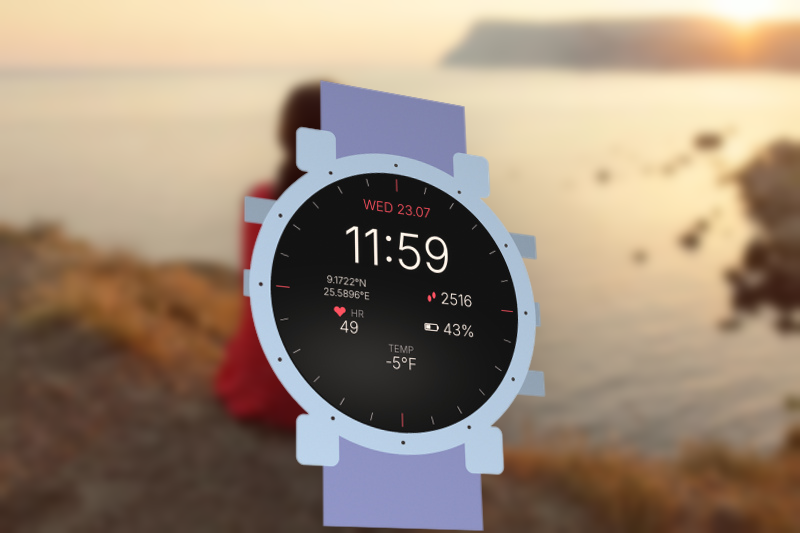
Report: 11:59
